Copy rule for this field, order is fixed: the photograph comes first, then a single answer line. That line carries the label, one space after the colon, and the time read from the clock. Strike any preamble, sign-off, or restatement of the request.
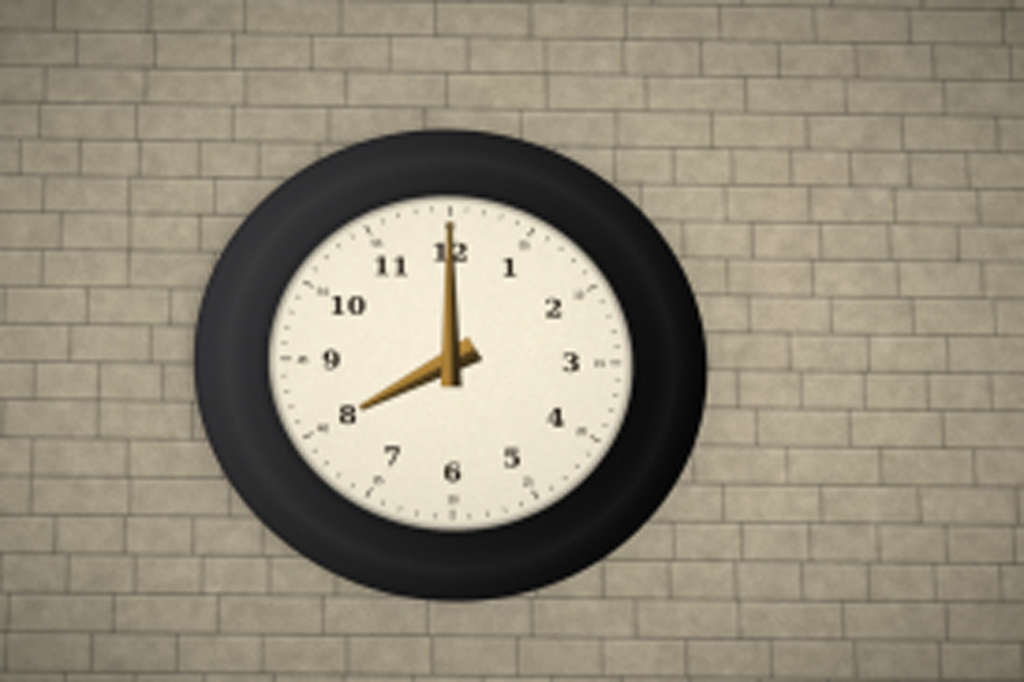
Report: 8:00
